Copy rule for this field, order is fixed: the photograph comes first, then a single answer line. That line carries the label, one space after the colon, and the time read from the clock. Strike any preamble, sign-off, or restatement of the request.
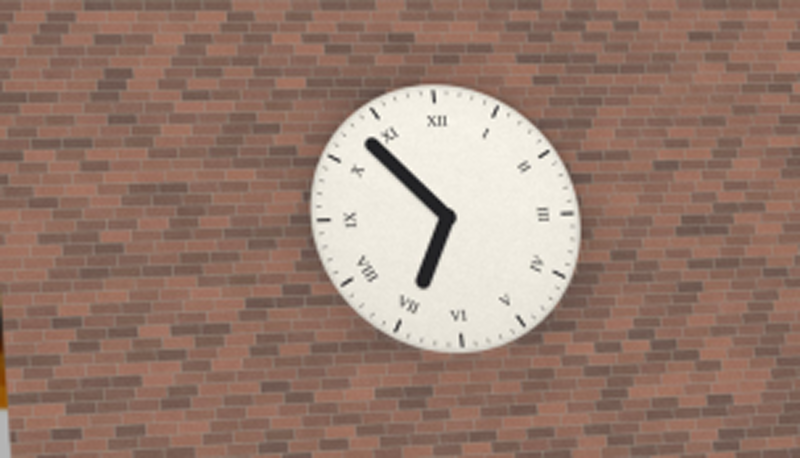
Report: 6:53
